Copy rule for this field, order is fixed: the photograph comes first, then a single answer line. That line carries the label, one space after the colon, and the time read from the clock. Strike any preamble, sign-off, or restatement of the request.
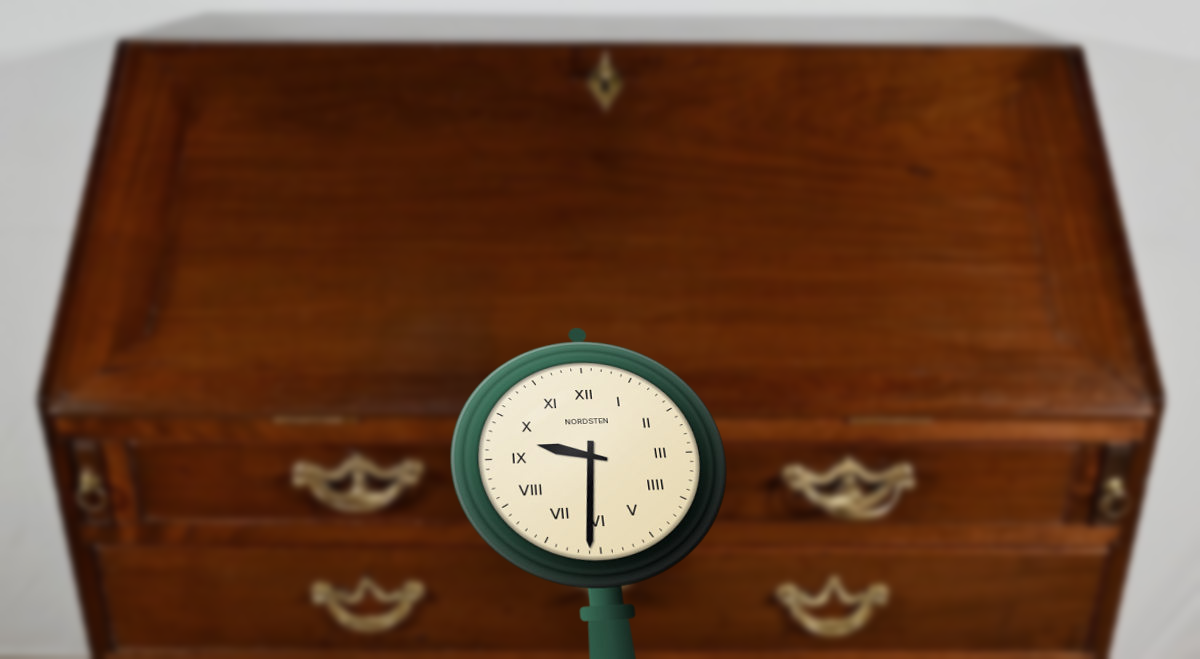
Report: 9:31
